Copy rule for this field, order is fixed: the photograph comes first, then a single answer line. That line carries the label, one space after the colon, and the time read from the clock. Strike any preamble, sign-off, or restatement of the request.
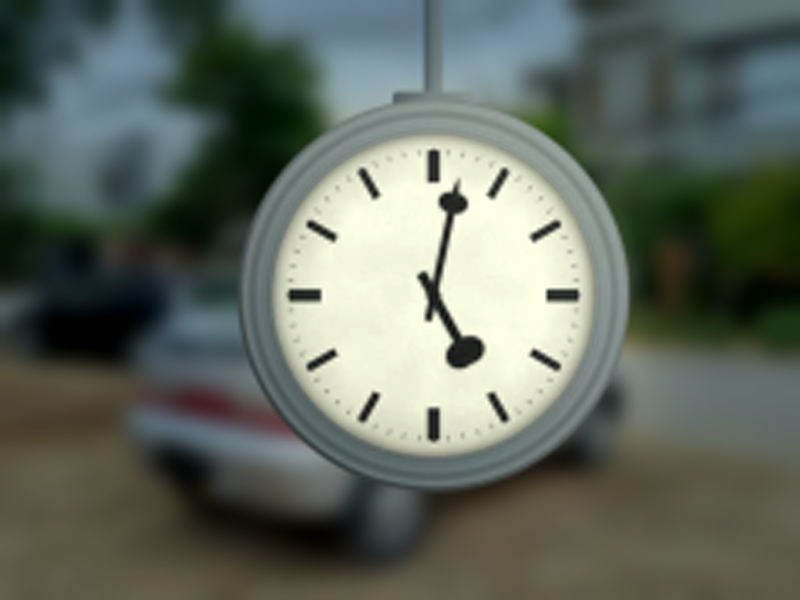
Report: 5:02
